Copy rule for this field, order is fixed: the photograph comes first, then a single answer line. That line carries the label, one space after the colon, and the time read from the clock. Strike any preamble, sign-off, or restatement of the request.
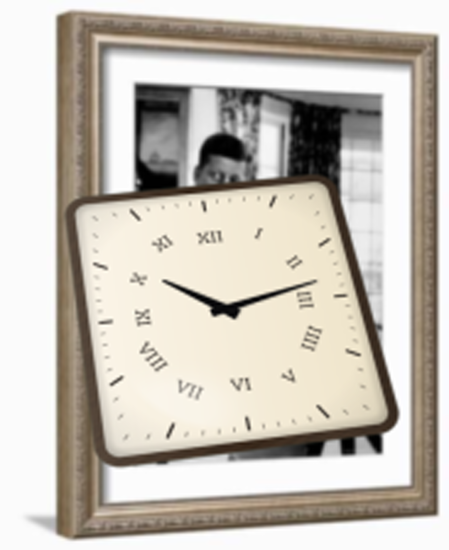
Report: 10:13
